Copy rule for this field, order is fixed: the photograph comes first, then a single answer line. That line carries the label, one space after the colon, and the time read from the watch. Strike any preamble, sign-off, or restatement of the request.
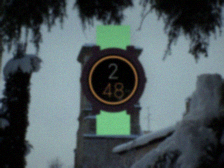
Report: 2:48
